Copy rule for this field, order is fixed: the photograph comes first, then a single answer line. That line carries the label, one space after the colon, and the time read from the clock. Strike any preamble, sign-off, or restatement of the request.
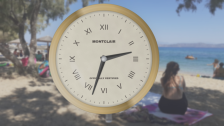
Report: 2:33
